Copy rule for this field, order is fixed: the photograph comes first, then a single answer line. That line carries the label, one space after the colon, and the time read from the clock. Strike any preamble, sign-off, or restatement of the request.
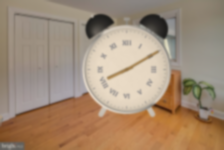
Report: 8:10
